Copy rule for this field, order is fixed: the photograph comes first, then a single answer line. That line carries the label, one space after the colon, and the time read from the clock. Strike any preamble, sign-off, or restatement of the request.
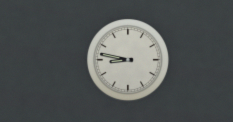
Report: 8:47
